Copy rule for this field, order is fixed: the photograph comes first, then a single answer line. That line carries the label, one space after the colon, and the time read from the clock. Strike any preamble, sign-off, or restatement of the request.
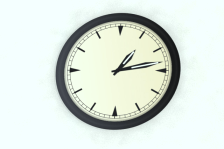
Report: 1:13
